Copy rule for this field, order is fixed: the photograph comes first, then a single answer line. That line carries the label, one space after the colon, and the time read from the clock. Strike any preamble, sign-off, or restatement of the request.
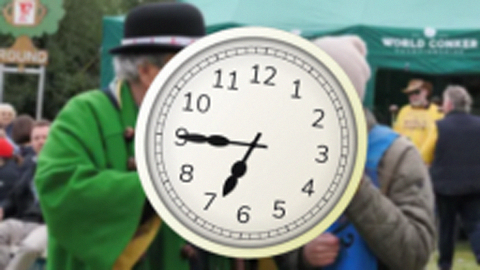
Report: 6:45
